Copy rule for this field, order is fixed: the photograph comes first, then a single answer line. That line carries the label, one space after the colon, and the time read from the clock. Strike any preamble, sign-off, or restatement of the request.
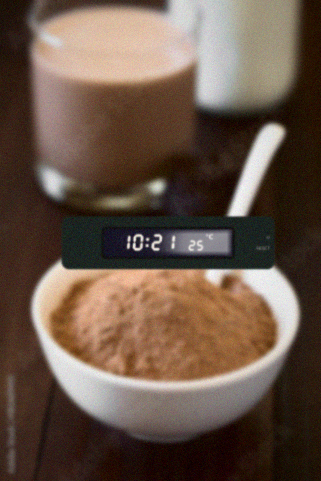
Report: 10:21
